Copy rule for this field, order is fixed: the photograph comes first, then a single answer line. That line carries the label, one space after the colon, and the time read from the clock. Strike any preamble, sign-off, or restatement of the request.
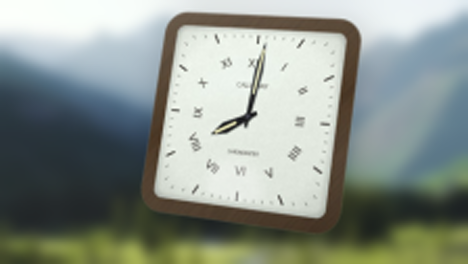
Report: 8:01
